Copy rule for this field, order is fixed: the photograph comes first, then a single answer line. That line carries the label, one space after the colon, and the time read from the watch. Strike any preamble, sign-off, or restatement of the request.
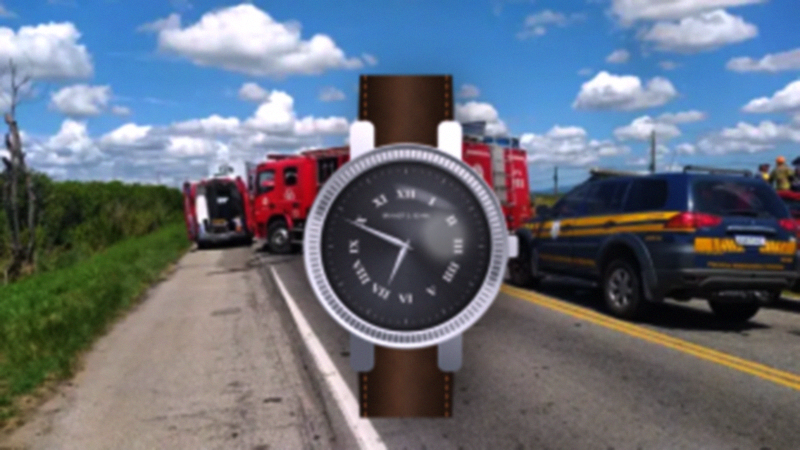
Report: 6:49
